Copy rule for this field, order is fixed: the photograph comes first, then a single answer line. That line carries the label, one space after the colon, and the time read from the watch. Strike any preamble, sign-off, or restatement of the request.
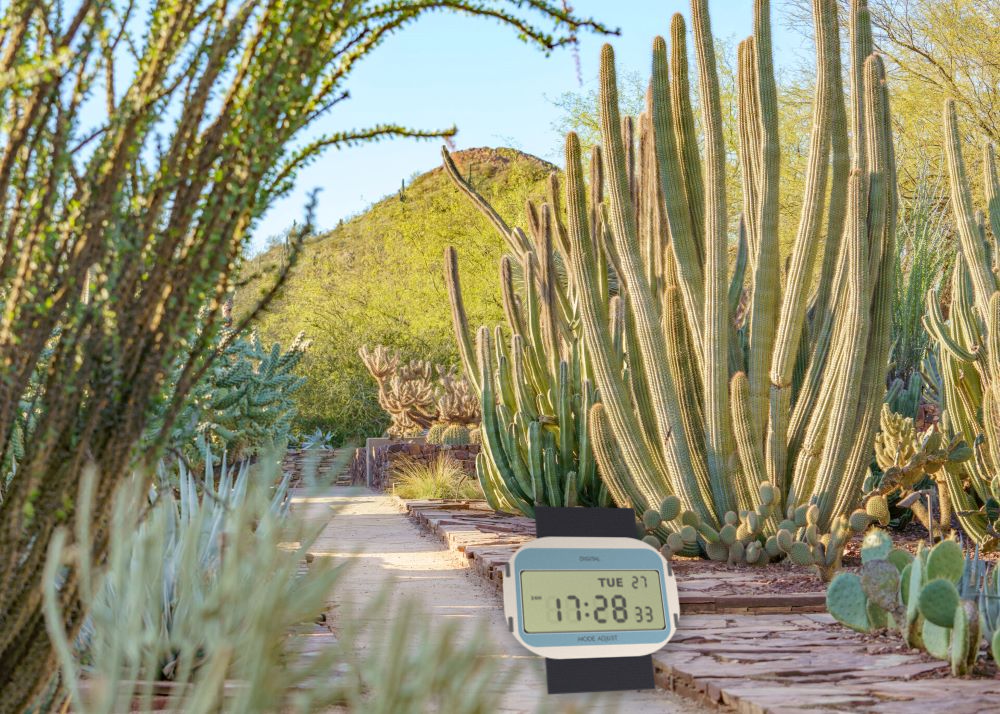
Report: 17:28:33
